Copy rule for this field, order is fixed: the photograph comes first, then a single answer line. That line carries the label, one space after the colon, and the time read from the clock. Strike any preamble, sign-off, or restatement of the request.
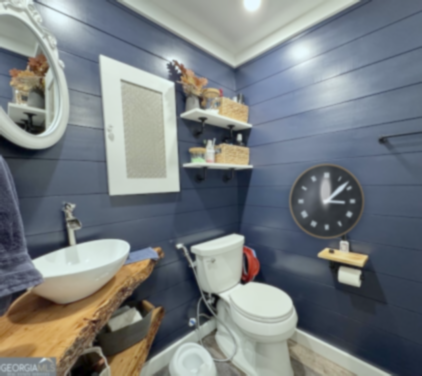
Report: 3:08
